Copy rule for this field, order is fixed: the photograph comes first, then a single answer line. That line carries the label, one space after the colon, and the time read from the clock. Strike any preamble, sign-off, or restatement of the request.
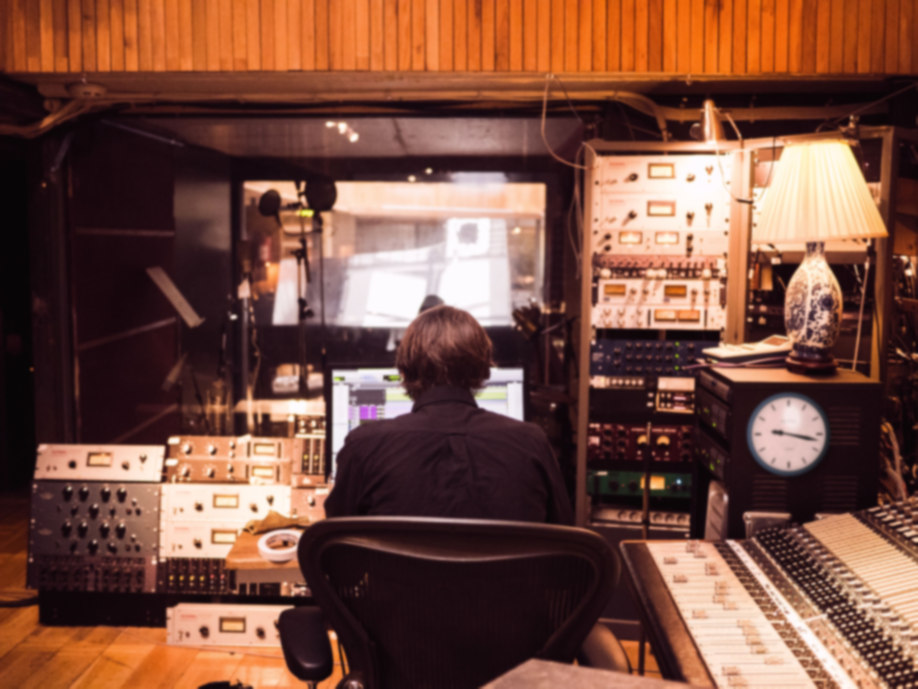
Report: 9:17
